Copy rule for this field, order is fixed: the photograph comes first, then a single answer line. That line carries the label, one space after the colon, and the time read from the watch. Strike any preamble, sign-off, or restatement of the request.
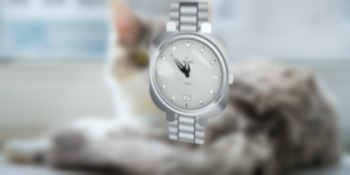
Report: 11:53
